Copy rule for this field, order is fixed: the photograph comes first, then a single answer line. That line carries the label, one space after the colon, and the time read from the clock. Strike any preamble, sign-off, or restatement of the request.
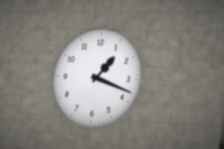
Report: 1:18
